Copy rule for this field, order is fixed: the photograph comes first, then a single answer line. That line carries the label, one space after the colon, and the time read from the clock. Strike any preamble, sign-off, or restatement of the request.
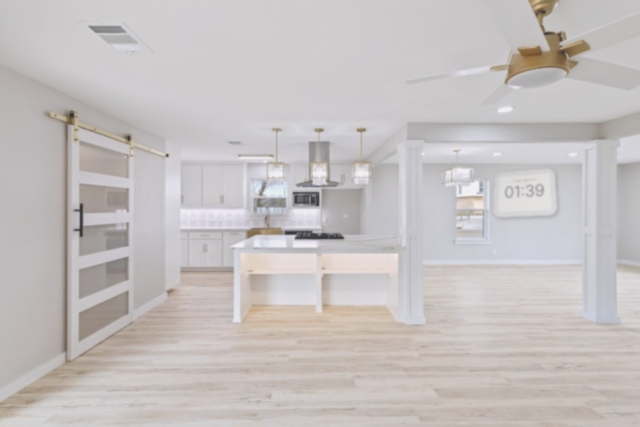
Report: 1:39
